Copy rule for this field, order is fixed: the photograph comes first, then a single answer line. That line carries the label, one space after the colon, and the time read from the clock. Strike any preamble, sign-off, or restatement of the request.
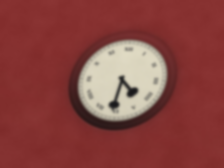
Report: 4:31
